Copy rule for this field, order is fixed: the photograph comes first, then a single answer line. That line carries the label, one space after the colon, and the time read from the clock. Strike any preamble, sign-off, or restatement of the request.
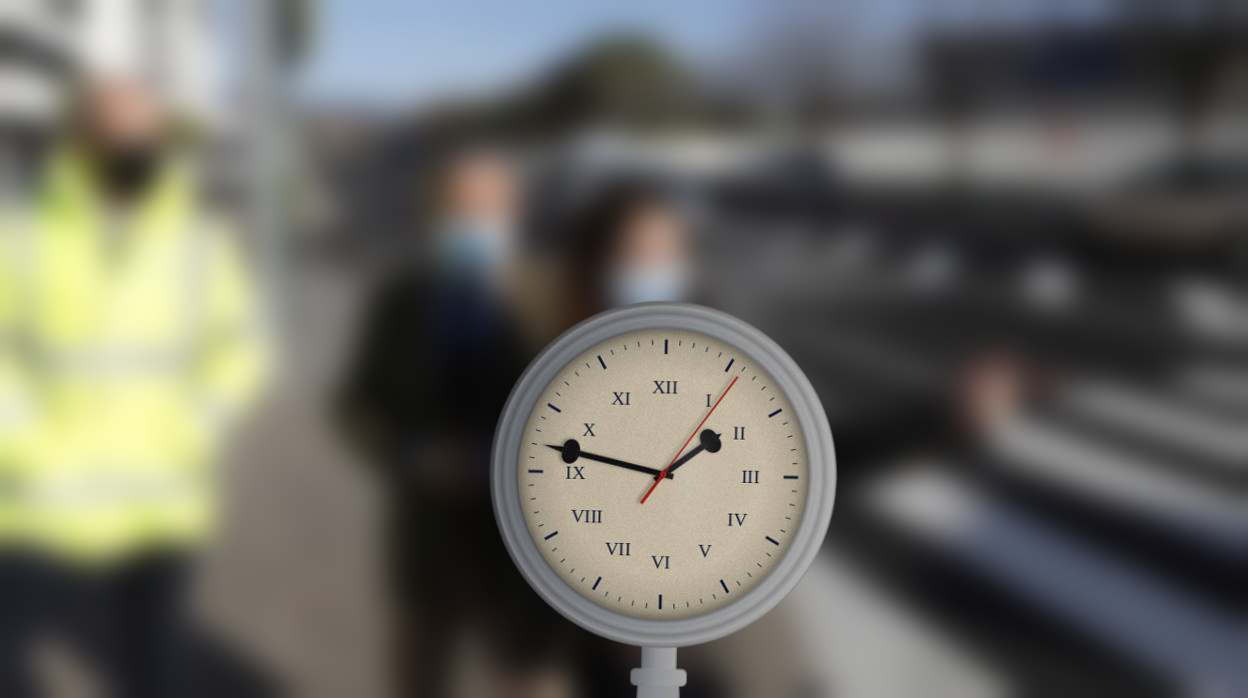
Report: 1:47:06
